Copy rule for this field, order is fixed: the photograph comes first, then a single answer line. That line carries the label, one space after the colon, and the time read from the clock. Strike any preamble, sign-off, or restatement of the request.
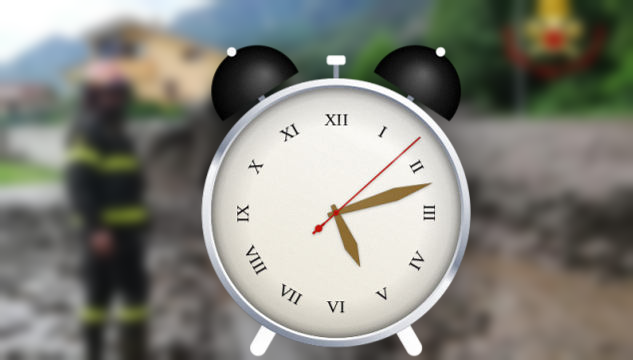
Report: 5:12:08
